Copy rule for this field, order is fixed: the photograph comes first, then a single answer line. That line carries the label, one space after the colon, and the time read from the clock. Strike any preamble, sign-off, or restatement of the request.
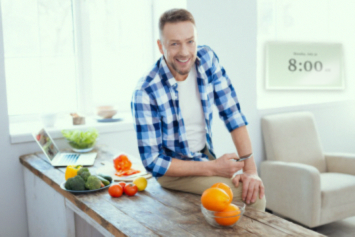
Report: 8:00
